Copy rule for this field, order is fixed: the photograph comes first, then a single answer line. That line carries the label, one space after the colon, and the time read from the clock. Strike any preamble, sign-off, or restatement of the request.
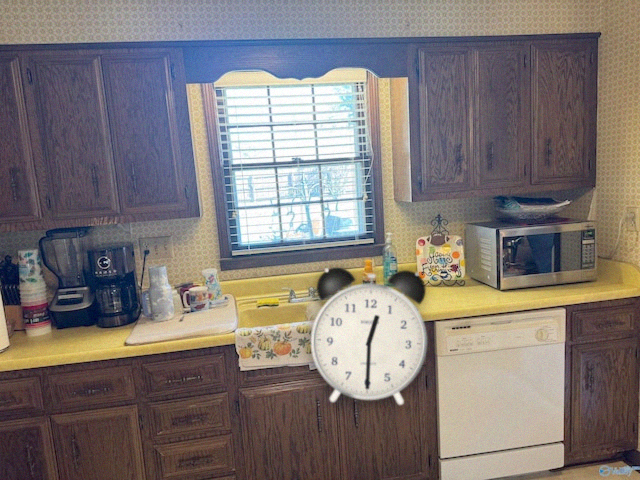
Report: 12:30
